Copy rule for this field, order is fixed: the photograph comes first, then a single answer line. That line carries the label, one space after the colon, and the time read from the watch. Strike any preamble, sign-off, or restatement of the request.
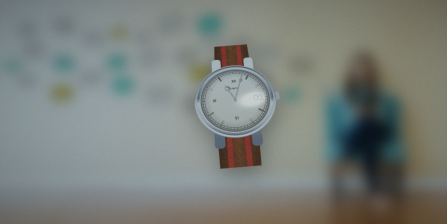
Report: 11:03
